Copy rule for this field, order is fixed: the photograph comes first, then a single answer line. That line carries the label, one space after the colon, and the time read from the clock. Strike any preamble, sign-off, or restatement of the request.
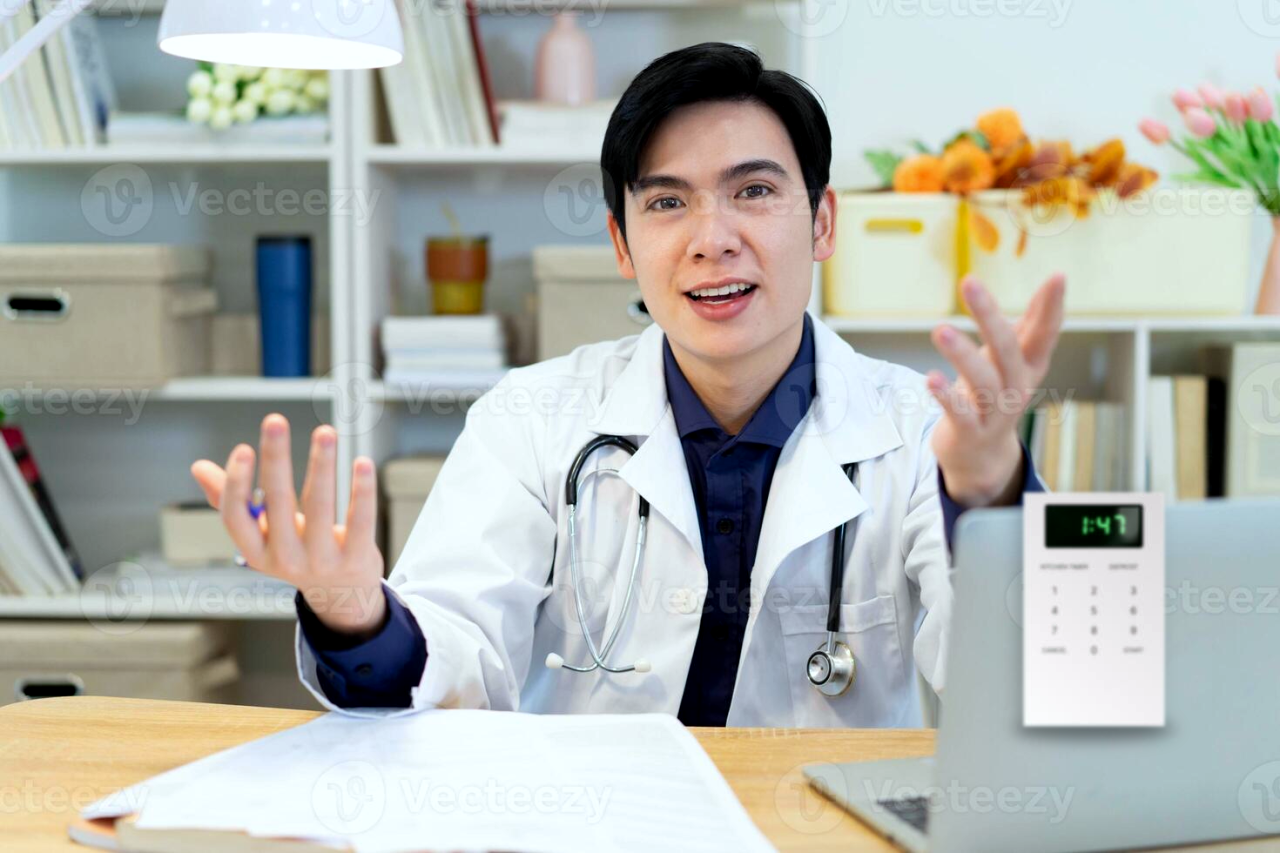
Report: 1:47
